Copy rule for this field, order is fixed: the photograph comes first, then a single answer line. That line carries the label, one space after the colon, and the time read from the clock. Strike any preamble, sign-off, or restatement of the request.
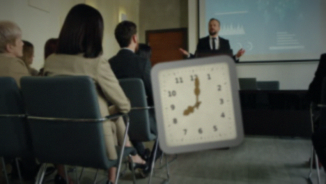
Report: 8:01
